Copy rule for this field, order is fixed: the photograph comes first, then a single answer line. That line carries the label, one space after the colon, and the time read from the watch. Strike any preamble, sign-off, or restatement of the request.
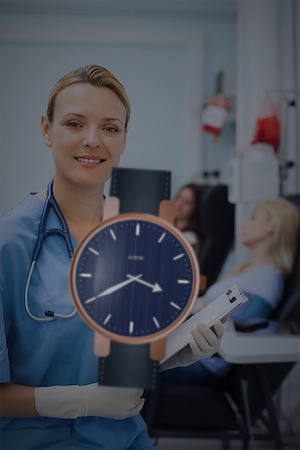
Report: 3:40
